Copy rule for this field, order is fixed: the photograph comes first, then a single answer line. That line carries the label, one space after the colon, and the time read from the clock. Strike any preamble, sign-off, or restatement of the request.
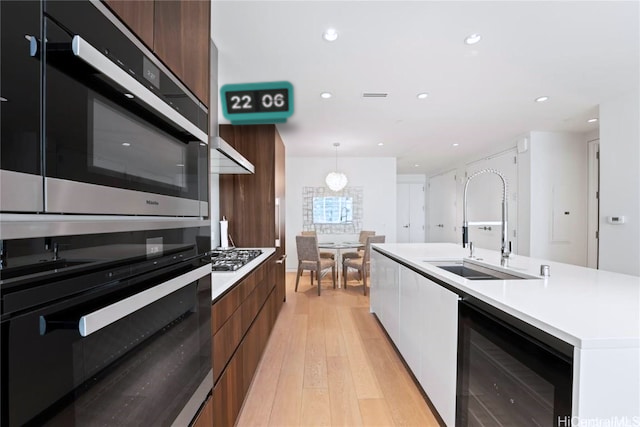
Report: 22:06
